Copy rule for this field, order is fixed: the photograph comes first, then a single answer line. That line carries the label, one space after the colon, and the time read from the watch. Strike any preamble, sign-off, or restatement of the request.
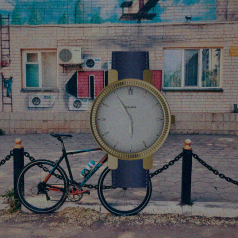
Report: 5:55
